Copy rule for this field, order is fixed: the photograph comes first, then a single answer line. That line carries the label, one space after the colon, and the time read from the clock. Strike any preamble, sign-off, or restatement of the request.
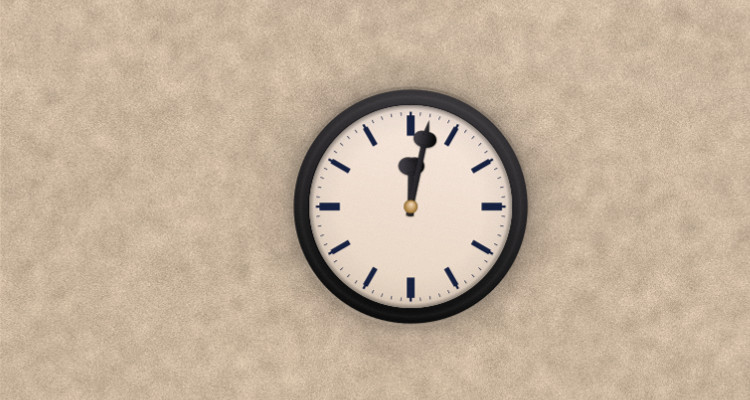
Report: 12:02
